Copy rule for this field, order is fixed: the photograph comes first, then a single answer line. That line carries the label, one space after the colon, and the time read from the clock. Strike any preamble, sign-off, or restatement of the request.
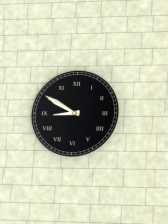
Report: 8:50
